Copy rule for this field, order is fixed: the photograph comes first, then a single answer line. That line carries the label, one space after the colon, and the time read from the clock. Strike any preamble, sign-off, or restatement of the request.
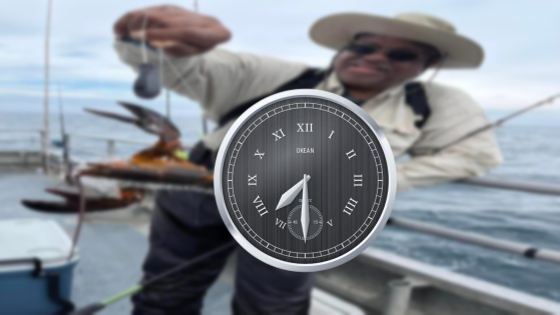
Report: 7:30
